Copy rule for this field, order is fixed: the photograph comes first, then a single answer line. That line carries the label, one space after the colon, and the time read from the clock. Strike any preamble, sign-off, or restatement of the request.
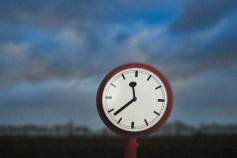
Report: 11:38
